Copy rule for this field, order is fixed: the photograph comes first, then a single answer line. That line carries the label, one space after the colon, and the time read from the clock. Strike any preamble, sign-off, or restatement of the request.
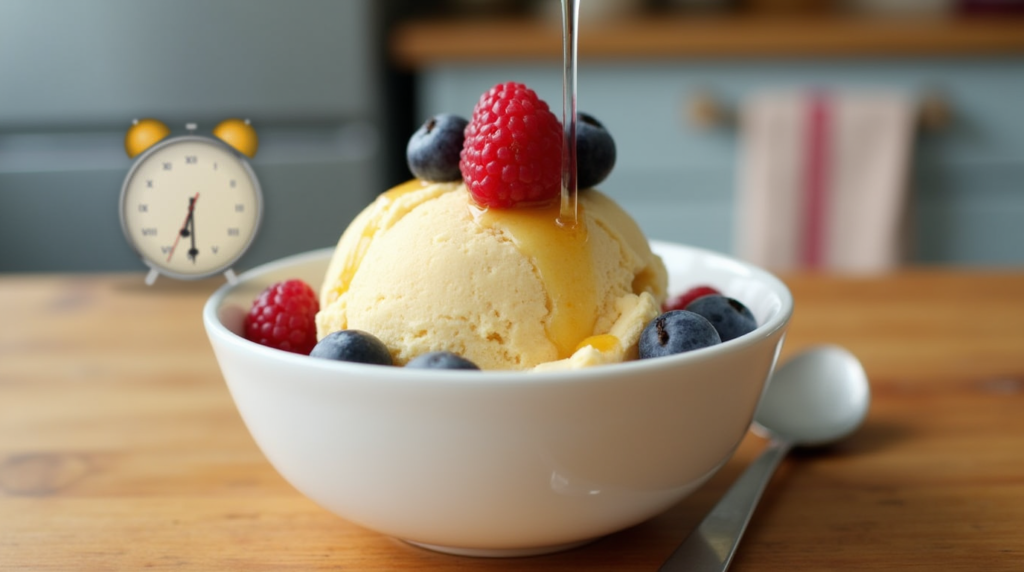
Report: 6:29:34
